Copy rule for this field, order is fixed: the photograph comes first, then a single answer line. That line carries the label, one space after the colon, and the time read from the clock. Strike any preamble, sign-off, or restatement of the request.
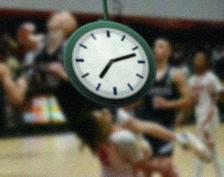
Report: 7:12
